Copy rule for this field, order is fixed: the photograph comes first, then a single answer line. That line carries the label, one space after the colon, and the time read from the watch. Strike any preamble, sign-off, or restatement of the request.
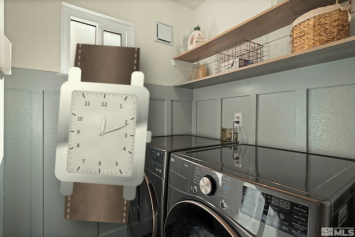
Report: 12:11
